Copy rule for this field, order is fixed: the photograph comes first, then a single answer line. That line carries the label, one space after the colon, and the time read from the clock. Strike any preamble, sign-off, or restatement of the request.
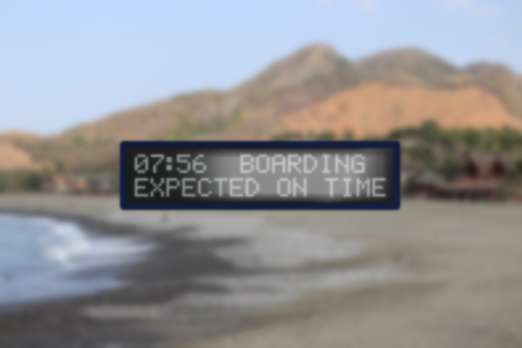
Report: 7:56
